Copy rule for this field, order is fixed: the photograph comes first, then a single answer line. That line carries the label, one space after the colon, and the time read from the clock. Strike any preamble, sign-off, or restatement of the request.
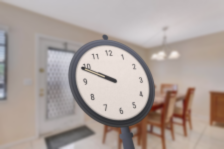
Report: 9:49
